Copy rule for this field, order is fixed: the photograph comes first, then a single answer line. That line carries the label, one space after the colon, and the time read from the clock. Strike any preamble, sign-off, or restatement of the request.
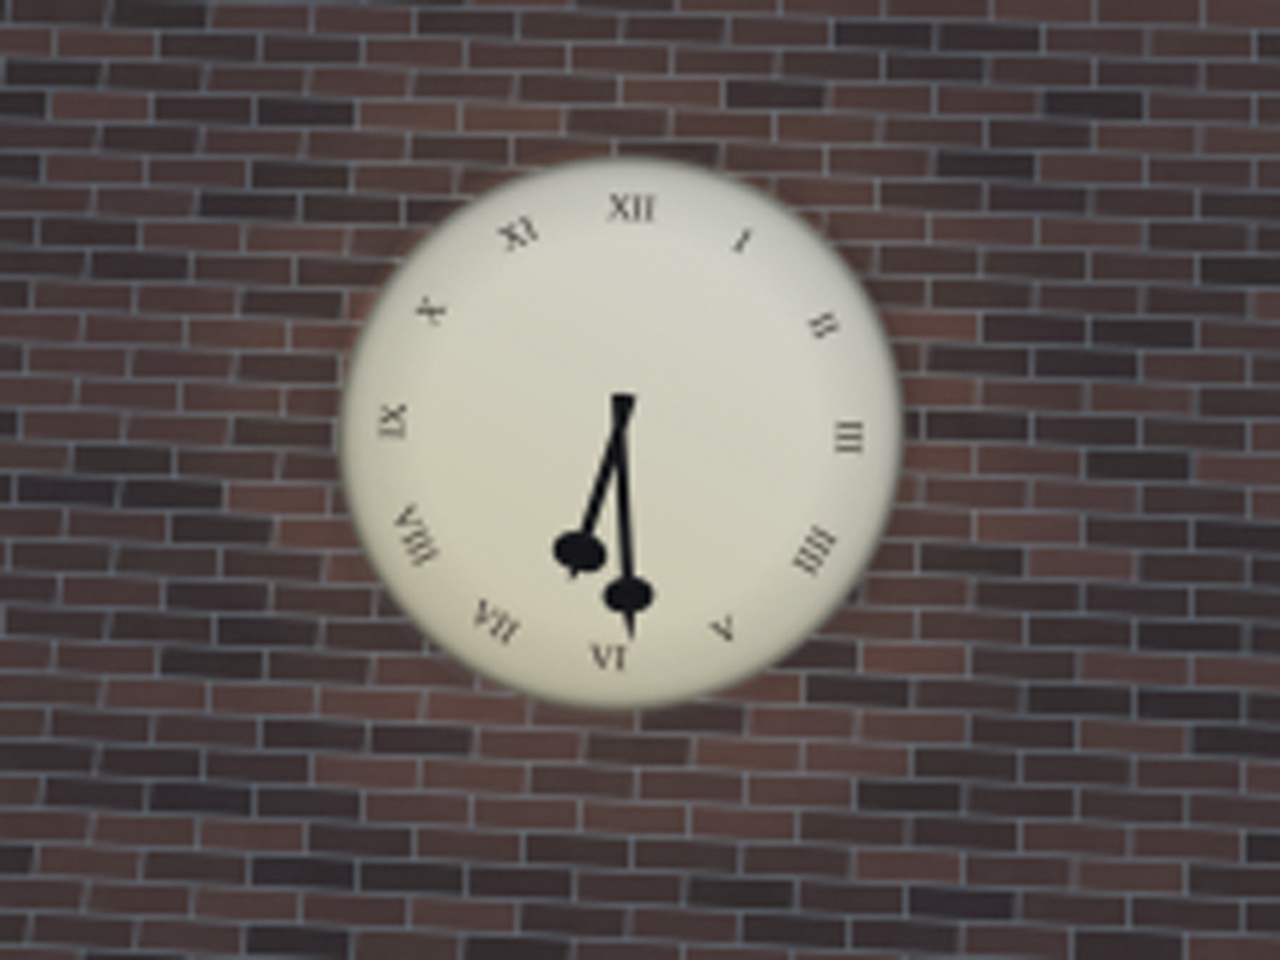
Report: 6:29
